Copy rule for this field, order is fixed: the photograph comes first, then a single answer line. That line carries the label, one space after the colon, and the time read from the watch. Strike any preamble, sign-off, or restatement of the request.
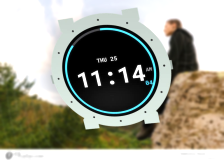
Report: 11:14
